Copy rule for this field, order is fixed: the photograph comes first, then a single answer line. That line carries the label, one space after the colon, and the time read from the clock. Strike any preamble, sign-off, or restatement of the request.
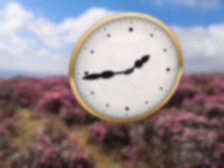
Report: 1:44
